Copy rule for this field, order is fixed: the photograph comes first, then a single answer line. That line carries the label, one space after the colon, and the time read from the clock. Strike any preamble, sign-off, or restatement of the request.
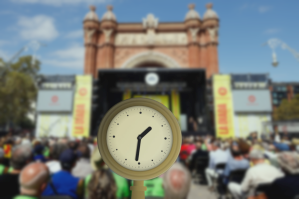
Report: 1:31
